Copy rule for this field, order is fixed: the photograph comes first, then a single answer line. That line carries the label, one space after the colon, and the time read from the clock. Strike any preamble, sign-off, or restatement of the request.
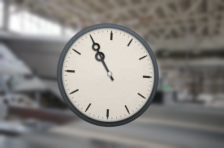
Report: 10:55
